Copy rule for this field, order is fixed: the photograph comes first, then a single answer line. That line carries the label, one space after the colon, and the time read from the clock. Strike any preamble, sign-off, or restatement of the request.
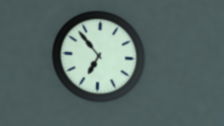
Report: 6:53
